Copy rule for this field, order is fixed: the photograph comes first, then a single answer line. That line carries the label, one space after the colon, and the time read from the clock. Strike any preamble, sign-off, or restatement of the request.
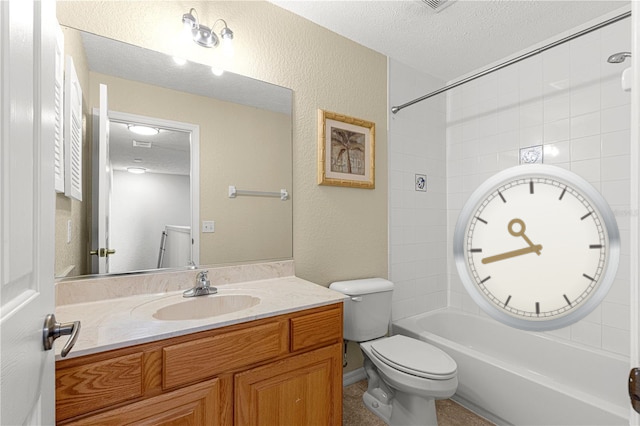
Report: 10:43
